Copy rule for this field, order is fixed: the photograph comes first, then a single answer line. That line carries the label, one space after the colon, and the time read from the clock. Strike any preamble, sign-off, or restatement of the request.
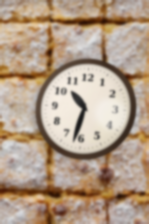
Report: 10:32
